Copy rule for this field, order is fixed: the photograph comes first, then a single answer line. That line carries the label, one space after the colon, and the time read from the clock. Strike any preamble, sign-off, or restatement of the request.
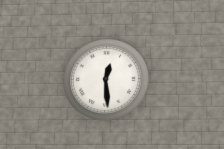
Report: 12:29
